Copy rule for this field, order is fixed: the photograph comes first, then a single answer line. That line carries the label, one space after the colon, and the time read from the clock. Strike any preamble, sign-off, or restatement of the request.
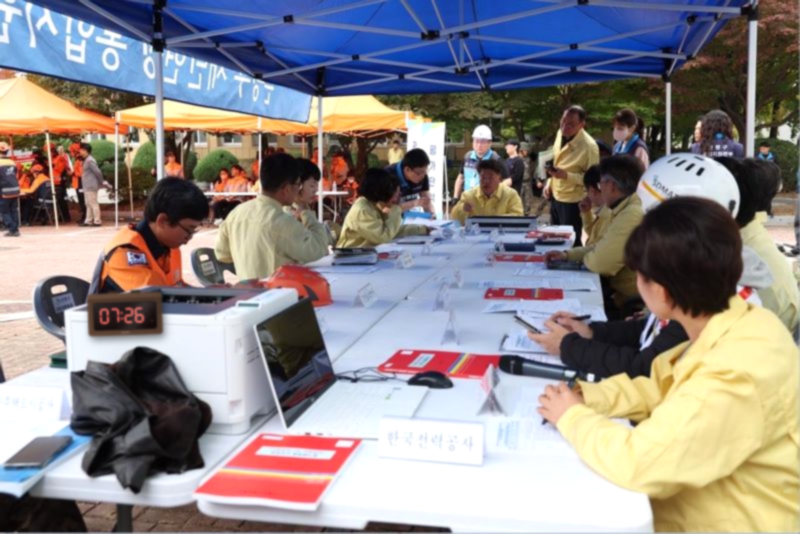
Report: 7:26
